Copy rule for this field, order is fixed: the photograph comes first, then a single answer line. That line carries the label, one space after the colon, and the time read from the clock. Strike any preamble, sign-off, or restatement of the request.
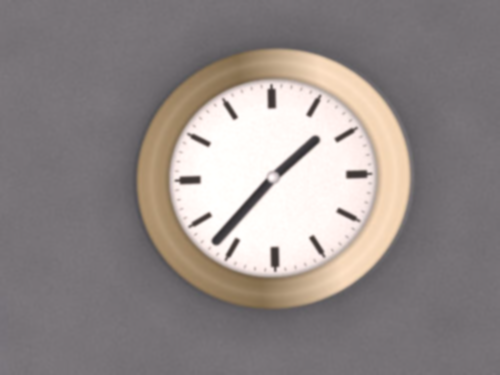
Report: 1:37
